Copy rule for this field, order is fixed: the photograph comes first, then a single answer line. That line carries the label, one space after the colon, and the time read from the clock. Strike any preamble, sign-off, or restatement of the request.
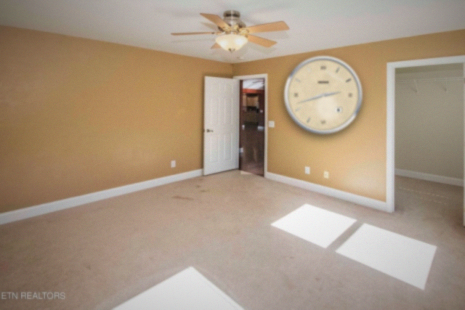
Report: 2:42
